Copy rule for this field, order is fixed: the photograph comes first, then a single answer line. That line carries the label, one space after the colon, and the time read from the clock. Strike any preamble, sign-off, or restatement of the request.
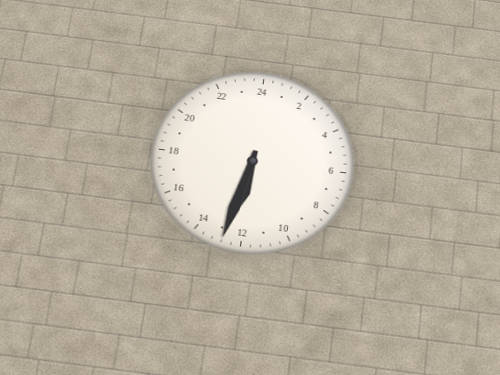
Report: 12:32
